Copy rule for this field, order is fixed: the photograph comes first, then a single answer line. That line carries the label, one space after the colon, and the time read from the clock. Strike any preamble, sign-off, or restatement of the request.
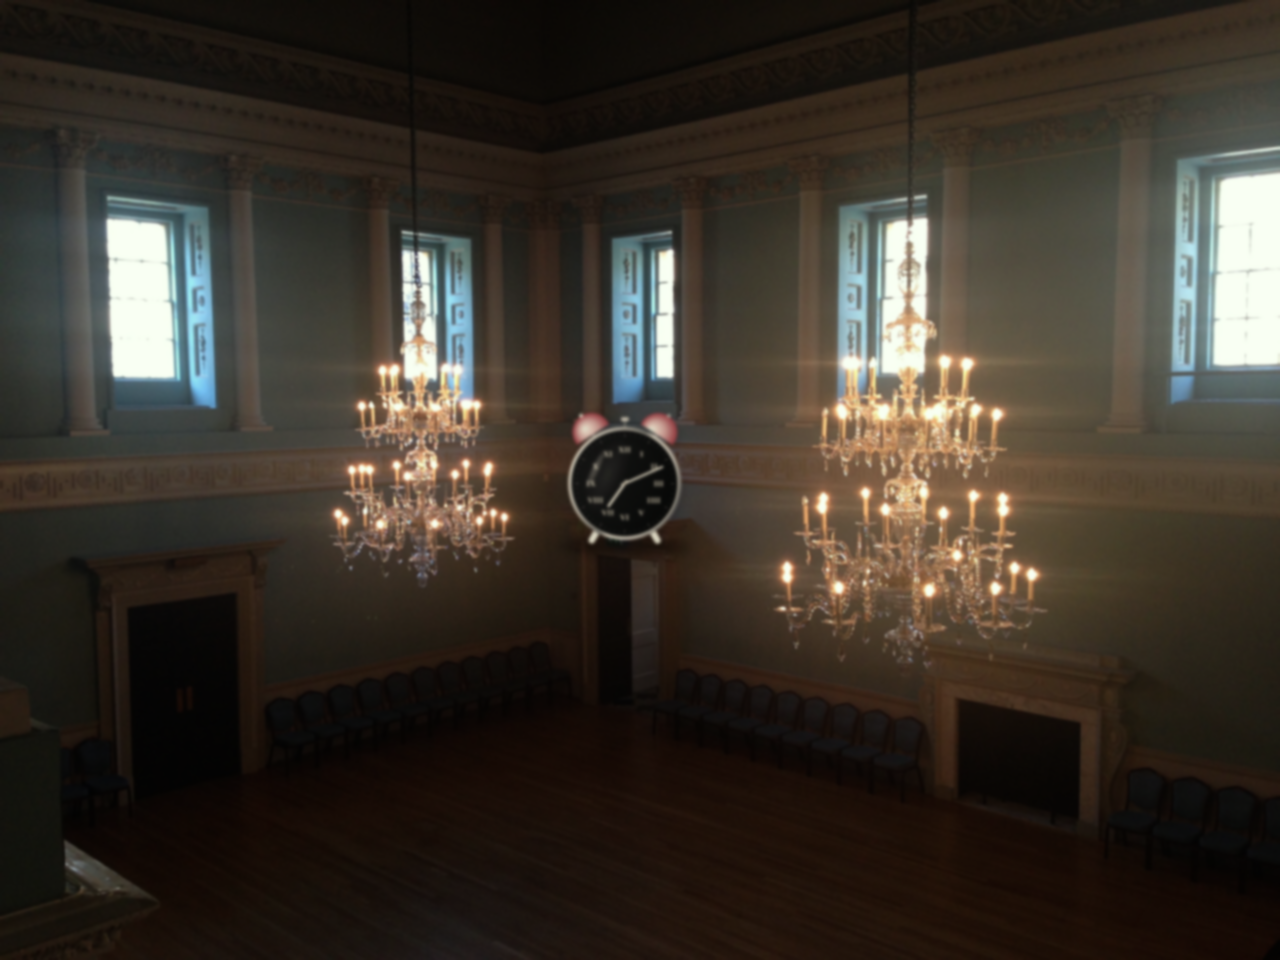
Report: 7:11
